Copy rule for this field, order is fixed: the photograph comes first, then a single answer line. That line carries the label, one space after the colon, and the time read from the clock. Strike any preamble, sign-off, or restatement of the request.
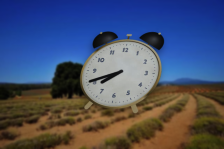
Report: 7:41
